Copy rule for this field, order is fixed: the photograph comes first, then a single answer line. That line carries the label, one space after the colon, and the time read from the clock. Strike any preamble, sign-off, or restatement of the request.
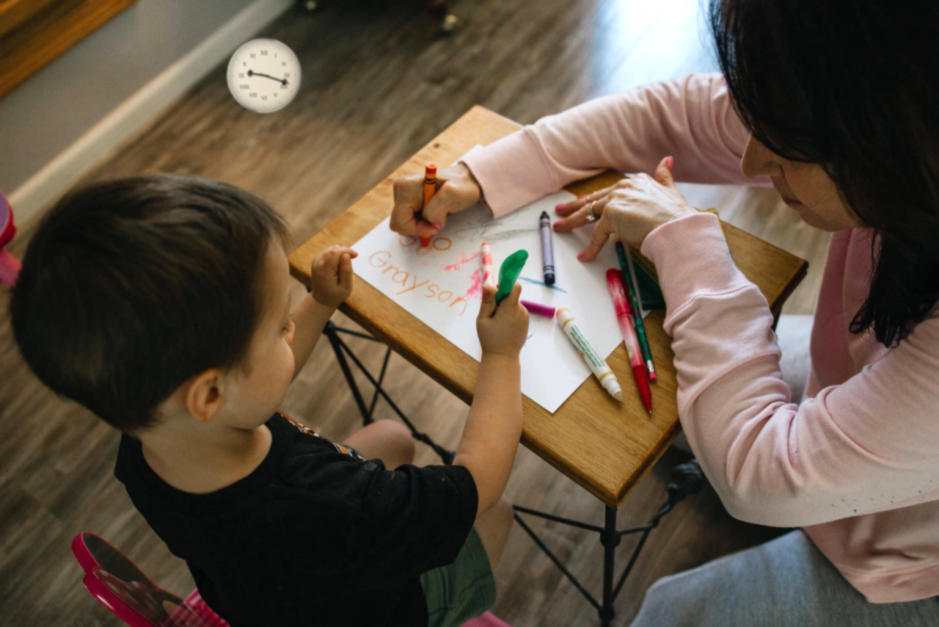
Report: 9:18
